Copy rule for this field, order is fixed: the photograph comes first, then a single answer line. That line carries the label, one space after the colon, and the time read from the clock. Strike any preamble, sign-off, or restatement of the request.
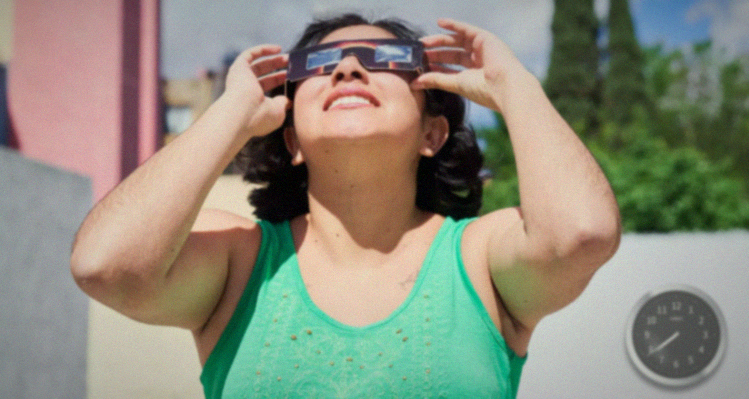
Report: 7:39
